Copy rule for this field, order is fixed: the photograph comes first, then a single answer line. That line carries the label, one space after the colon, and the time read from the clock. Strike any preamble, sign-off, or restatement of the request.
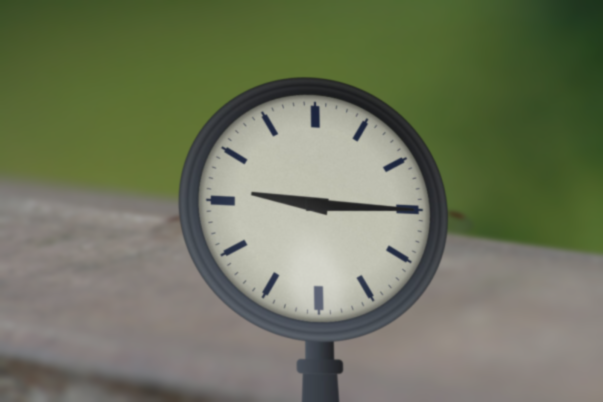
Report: 9:15
